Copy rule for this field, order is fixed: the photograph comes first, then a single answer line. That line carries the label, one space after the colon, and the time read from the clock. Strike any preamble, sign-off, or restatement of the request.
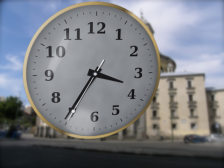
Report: 3:35:35
